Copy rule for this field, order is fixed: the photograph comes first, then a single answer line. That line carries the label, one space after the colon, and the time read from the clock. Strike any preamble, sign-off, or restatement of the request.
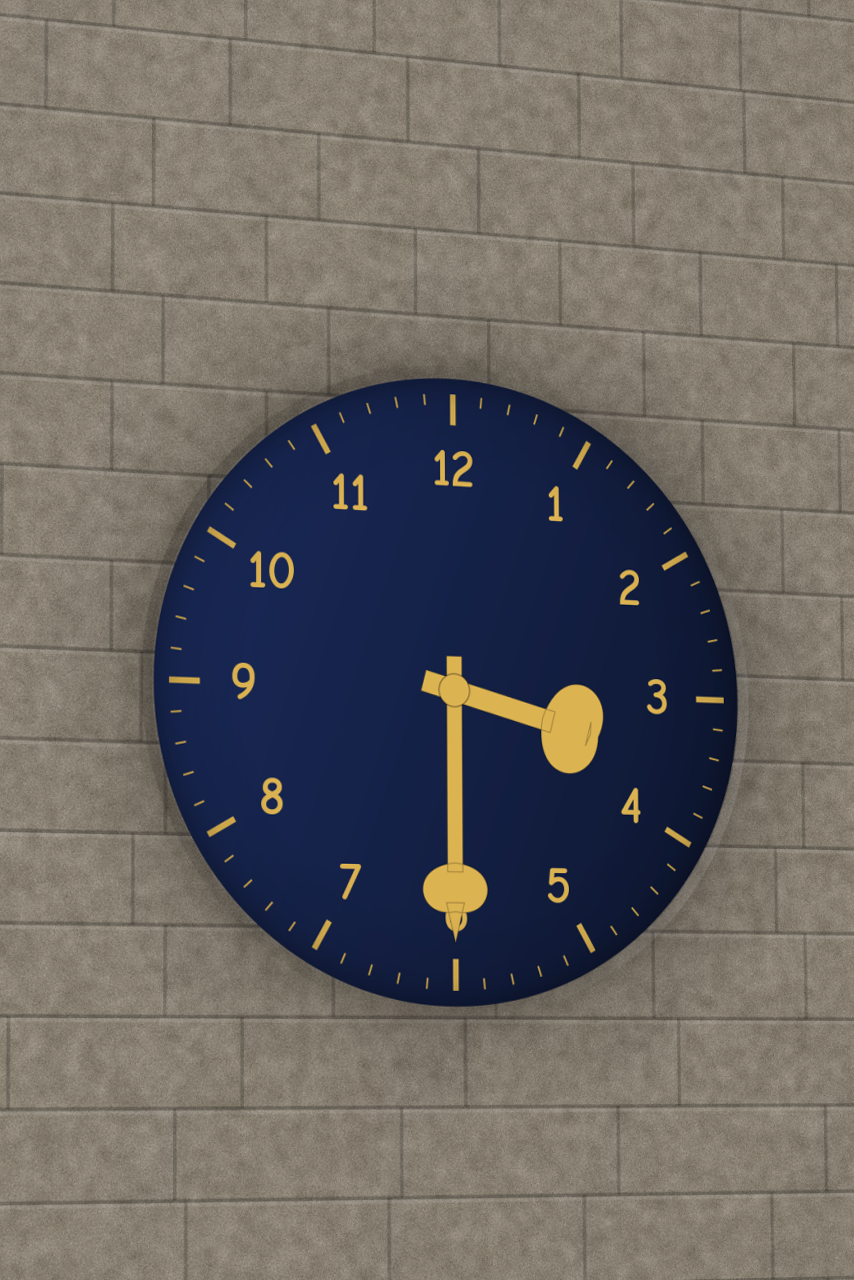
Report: 3:30
